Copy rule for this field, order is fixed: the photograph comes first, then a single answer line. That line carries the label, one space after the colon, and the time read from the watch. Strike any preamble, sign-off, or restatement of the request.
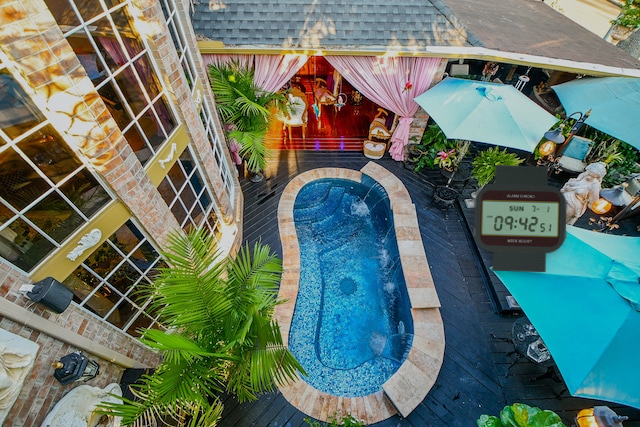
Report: 9:42:51
